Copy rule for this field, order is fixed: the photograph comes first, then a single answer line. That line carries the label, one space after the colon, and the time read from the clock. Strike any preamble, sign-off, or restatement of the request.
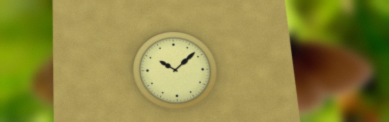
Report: 10:08
